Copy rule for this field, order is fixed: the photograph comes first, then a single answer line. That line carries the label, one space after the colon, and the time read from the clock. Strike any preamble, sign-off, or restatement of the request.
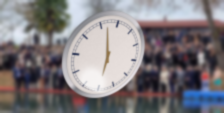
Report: 5:57
